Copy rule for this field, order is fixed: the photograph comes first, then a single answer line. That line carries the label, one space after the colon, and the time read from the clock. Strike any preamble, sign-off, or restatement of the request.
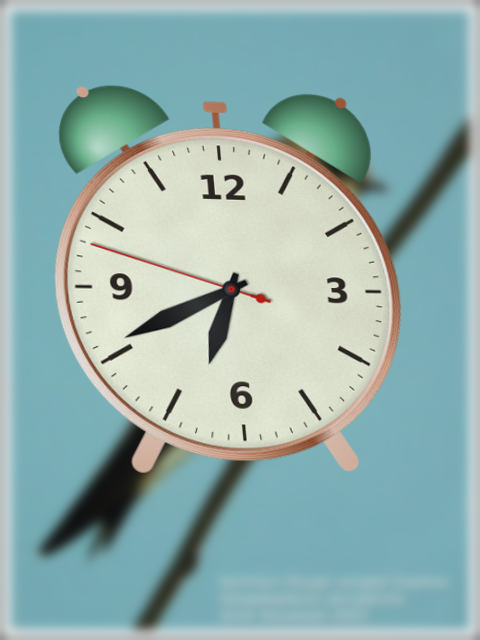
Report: 6:40:48
